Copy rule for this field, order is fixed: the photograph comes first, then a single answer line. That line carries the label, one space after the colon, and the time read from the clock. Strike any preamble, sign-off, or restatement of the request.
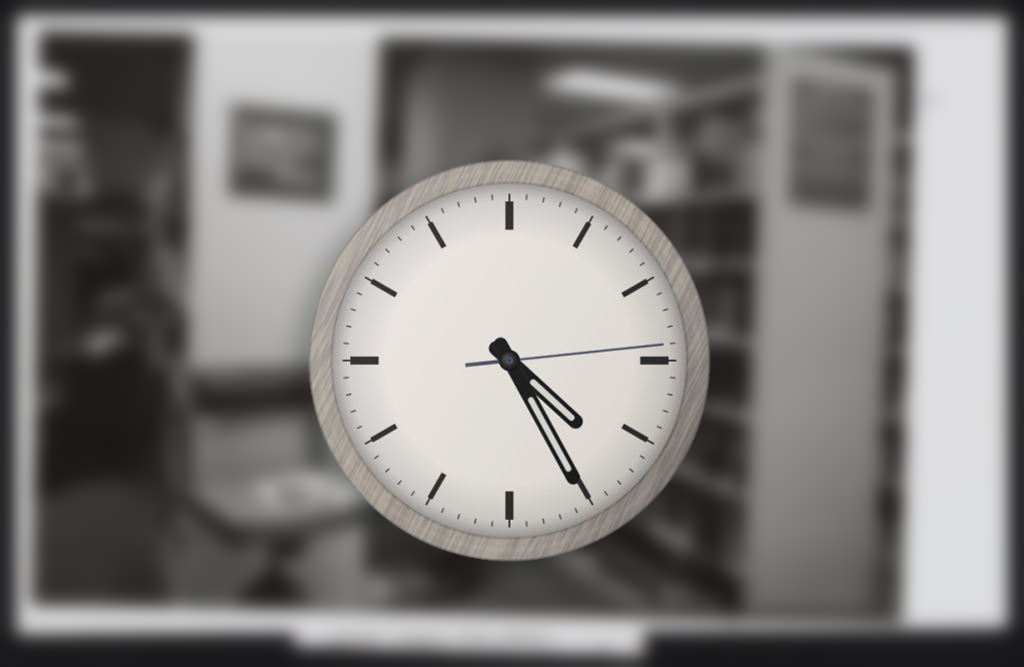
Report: 4:25:14
